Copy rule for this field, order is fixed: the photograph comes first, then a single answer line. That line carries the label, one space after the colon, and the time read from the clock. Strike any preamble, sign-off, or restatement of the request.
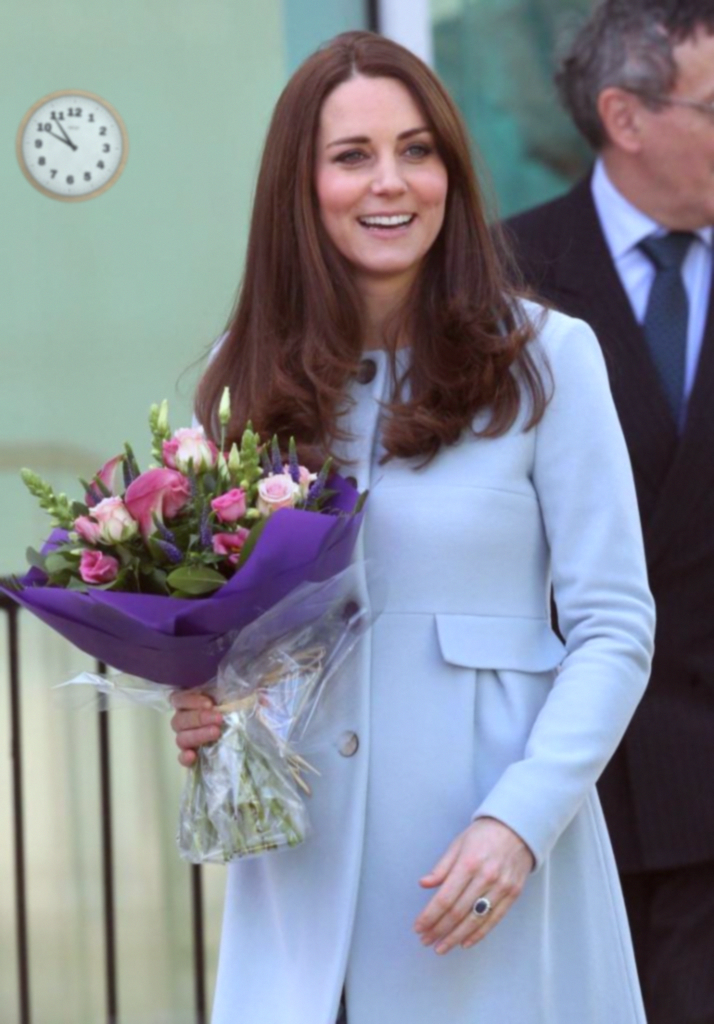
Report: 9:54
